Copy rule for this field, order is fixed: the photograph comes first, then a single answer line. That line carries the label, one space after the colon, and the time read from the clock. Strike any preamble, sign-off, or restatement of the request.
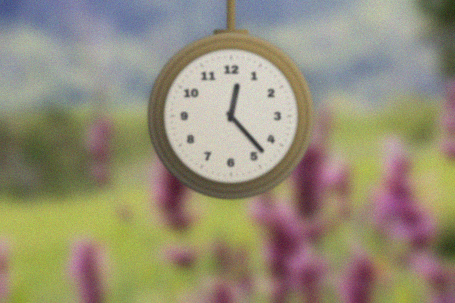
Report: 12:23
